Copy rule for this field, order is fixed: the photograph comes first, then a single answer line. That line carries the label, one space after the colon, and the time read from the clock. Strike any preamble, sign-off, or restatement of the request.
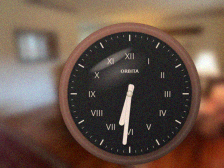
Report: 6:31
